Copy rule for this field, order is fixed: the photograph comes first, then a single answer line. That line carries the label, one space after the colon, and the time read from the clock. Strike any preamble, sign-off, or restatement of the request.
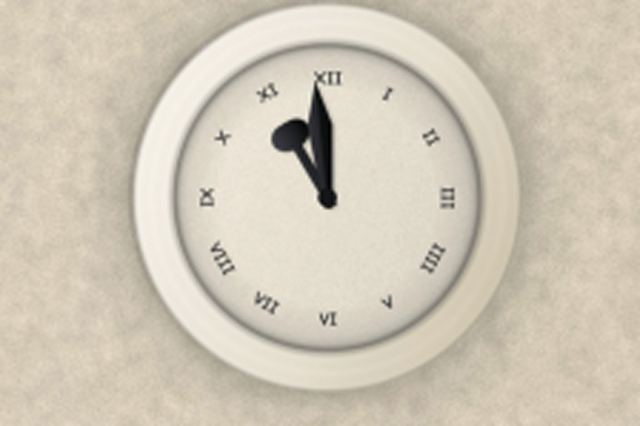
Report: 10:59
